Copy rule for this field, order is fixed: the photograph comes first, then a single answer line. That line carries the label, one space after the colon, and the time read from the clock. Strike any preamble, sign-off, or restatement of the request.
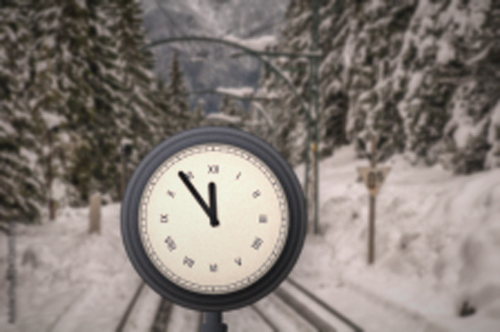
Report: 11:54
